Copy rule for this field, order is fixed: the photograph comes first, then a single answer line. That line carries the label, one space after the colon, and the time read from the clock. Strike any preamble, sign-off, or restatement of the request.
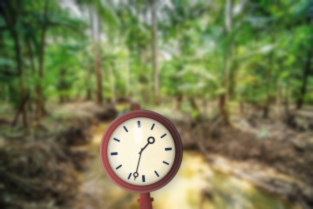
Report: 1:33
